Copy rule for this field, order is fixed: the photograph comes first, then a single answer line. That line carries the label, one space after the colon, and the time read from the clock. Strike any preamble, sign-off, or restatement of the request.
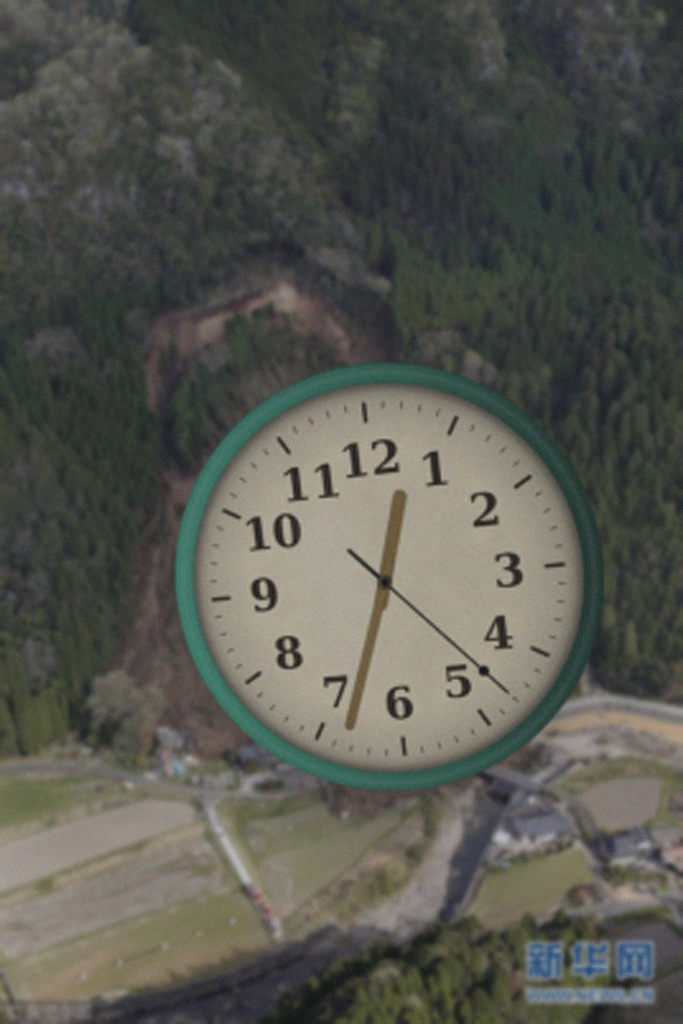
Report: 12:33:23
